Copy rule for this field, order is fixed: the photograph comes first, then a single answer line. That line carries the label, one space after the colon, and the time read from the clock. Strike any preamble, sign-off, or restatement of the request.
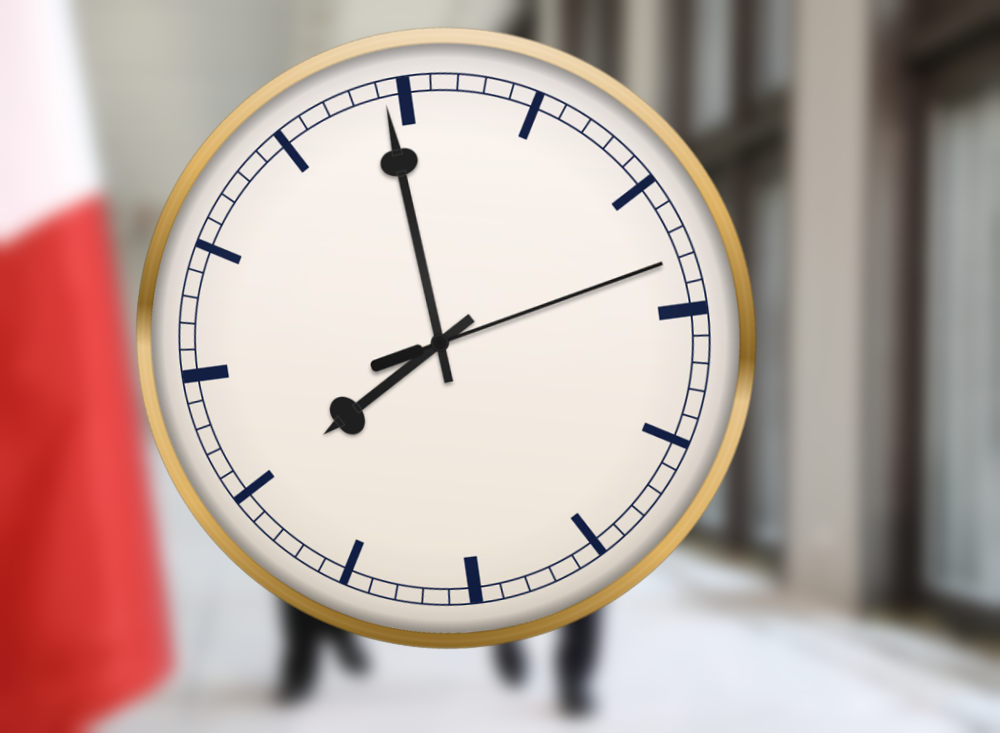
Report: 7:59:13
